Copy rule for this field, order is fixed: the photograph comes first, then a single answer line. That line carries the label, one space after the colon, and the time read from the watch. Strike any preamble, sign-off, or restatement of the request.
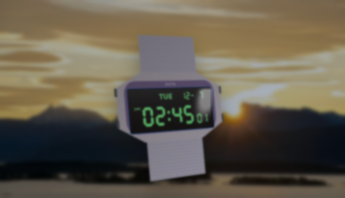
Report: 2:45
